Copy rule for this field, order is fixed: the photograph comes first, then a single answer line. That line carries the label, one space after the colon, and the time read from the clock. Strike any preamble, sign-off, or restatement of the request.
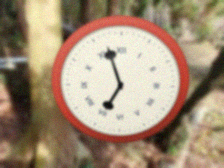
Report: 6:57
